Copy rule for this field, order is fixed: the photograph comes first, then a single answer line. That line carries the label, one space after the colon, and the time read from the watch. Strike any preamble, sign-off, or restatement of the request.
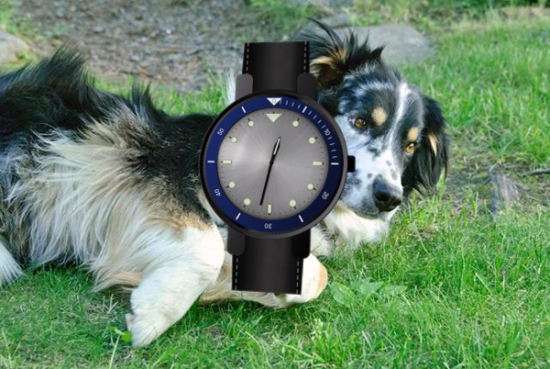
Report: 12:32
